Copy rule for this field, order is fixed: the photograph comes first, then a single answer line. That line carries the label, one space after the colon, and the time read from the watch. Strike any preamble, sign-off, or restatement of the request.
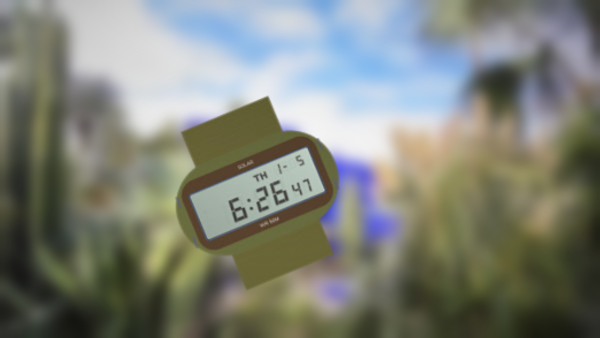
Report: 6:26:47
